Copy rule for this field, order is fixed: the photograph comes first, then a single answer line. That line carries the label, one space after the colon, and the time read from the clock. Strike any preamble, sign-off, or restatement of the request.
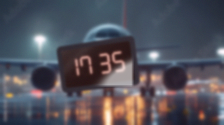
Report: 17:35
